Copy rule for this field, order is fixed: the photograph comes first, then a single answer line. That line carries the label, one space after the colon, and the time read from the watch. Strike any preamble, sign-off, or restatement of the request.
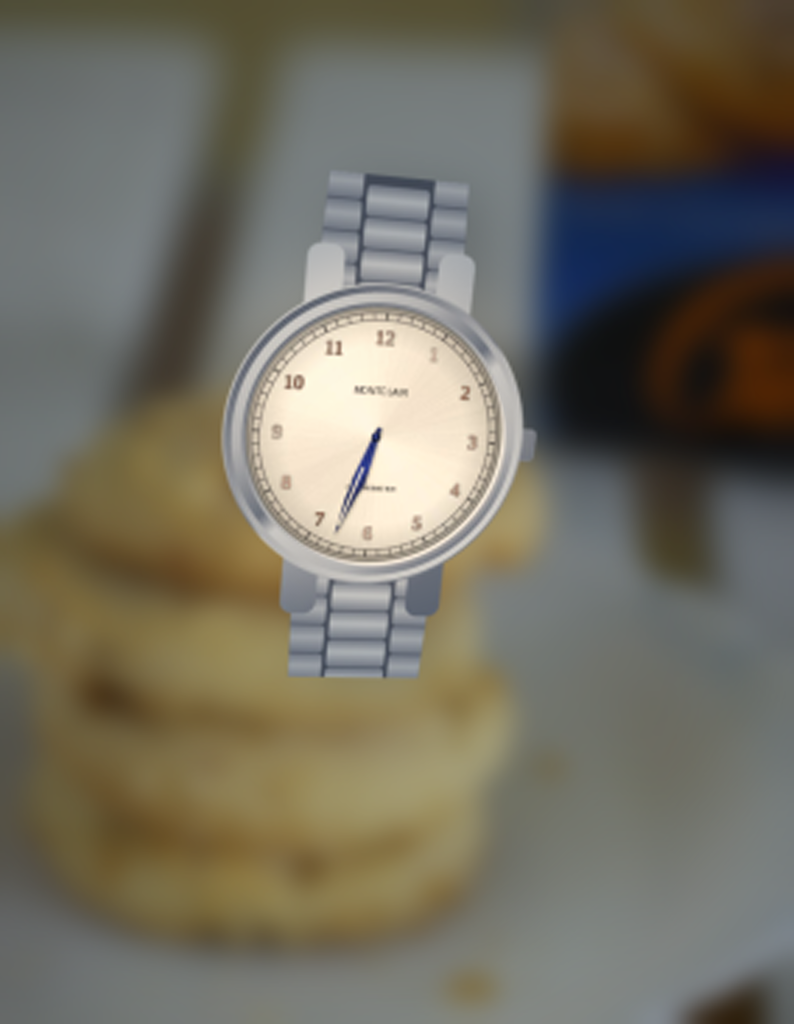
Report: 6:33
